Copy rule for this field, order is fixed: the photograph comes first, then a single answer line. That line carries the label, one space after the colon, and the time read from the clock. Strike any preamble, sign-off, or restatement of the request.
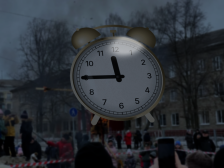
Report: 11:45
